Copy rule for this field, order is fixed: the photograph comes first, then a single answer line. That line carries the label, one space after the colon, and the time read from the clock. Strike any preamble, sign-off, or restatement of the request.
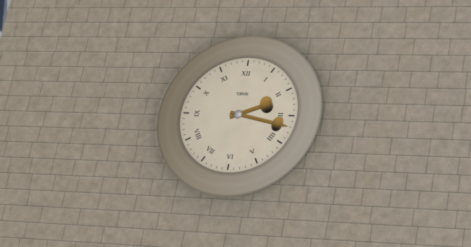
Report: 2:17
